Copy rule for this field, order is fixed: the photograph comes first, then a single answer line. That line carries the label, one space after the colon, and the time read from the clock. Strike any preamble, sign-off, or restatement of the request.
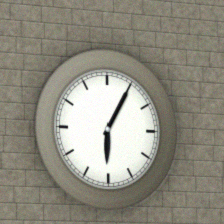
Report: 6:05
